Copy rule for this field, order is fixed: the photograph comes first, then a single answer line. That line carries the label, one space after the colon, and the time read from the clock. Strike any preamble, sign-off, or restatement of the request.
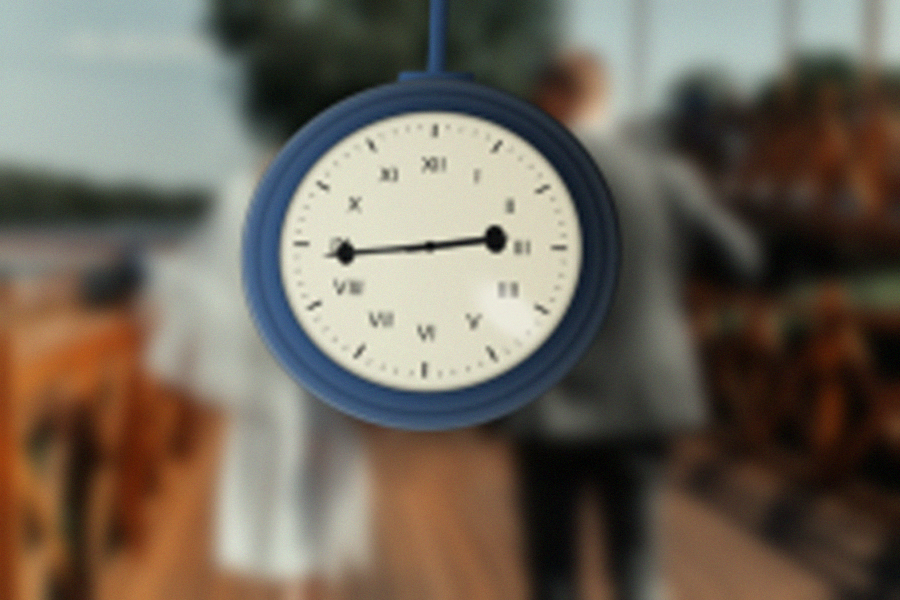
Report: 2:44
